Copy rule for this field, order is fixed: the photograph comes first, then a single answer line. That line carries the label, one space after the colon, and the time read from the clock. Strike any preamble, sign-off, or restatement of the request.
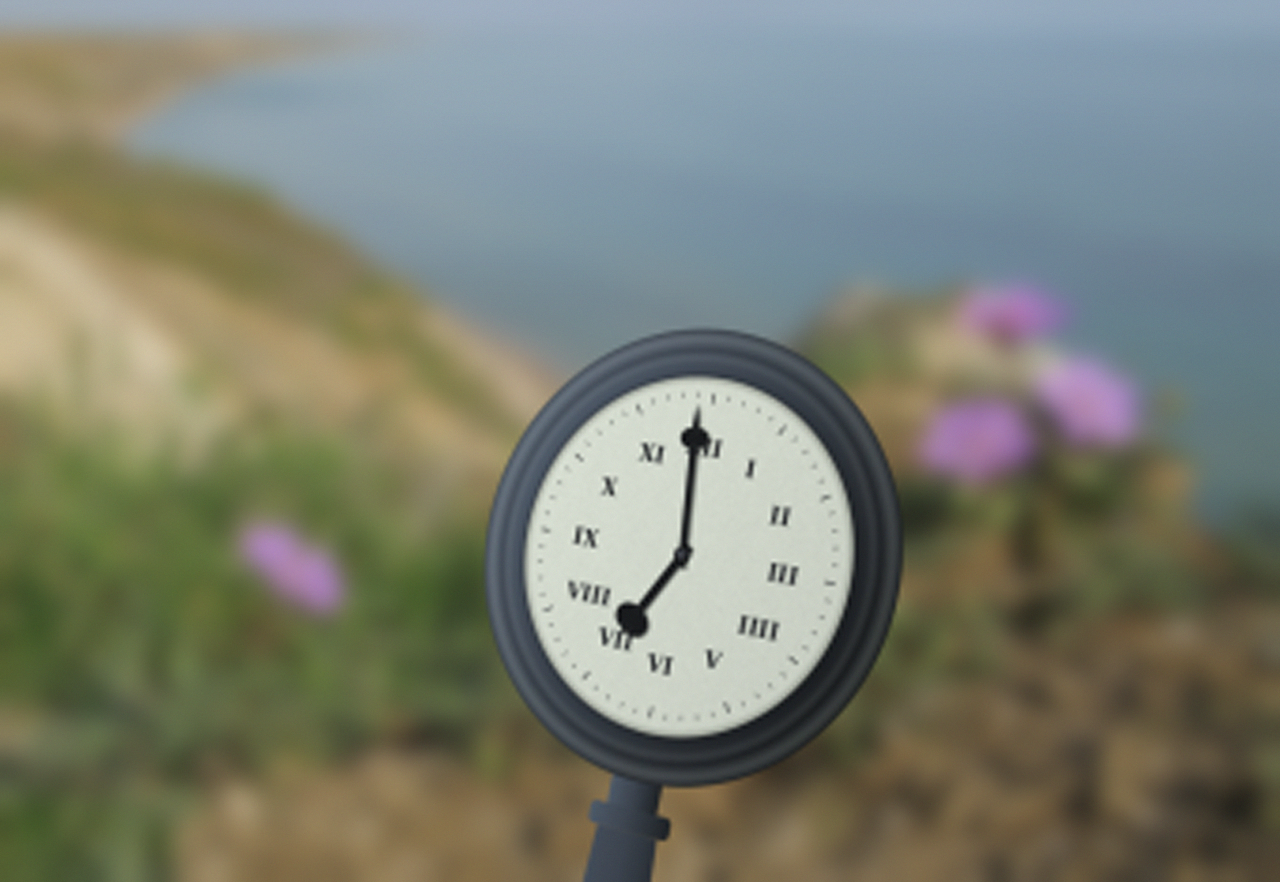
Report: 6:59
